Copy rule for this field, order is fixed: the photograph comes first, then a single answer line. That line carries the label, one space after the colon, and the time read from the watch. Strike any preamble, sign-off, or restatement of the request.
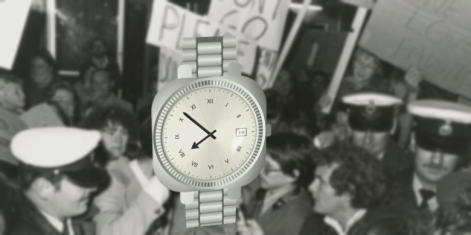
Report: 7:52
